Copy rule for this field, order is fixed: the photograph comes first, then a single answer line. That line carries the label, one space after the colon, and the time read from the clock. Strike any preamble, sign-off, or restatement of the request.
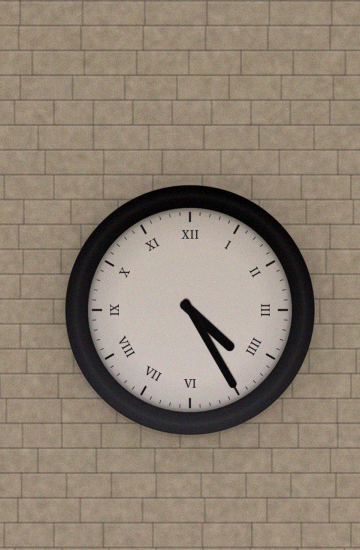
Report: 4:25
